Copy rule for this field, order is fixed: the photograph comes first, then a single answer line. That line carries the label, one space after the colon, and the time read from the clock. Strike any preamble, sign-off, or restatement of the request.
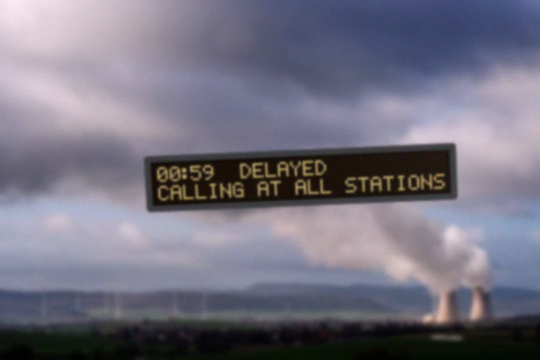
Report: 0:59
